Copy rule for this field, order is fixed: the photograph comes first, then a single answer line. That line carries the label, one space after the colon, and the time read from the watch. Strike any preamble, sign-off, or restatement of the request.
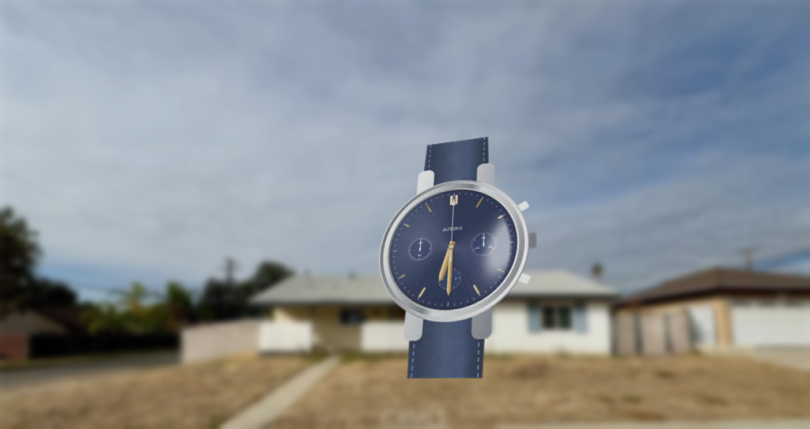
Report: 6:30
